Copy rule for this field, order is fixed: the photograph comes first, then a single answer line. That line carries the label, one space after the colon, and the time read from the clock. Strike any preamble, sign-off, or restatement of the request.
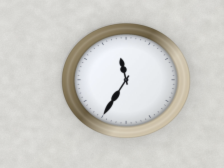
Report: 11:35
